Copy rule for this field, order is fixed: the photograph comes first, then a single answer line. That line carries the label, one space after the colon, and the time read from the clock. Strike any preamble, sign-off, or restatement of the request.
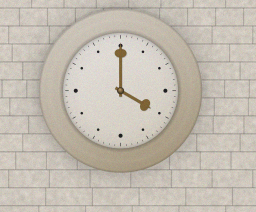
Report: 4:00
